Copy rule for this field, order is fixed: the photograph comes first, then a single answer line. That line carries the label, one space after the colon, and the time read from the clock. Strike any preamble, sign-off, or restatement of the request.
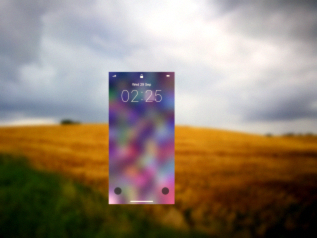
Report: 2:25
